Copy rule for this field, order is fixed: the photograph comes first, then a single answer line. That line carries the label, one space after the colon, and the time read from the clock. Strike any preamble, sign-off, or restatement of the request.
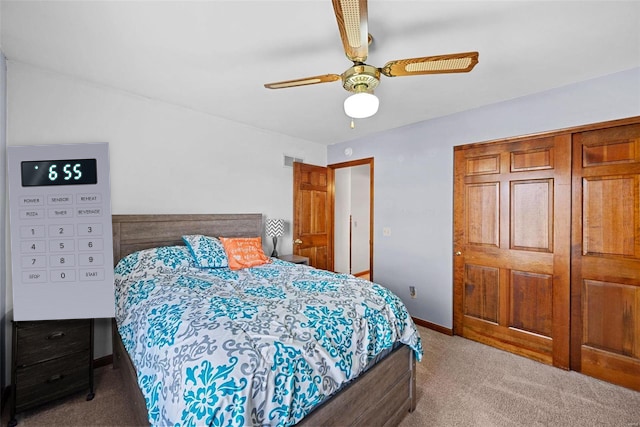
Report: 6:55
